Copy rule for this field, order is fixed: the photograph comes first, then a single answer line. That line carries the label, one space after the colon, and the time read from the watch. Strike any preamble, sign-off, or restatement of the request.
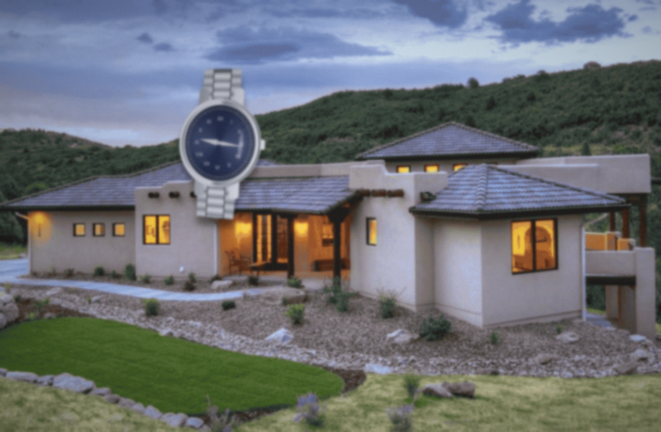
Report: 9:16
